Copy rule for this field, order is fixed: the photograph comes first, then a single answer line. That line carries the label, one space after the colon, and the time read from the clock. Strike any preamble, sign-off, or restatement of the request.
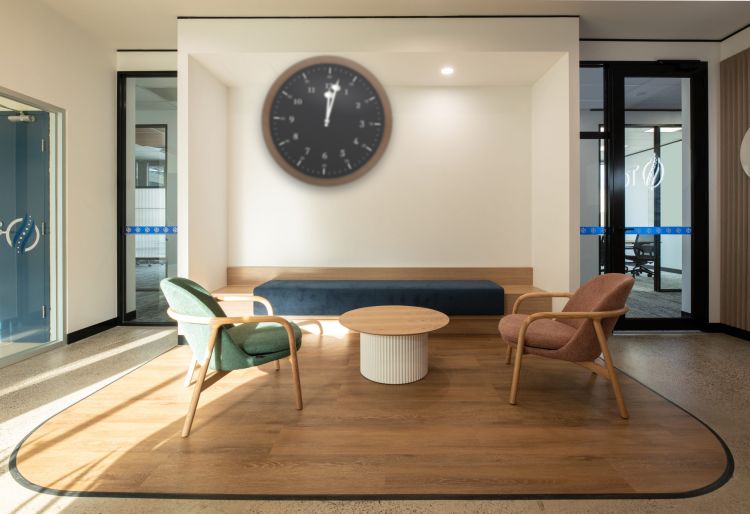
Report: 12:02
